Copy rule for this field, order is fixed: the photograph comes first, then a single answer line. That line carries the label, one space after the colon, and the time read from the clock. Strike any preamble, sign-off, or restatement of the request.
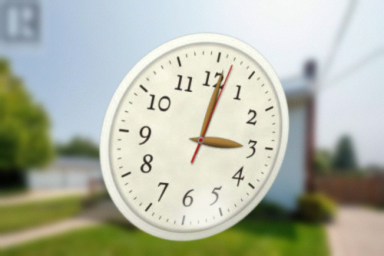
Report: 3:01:02
